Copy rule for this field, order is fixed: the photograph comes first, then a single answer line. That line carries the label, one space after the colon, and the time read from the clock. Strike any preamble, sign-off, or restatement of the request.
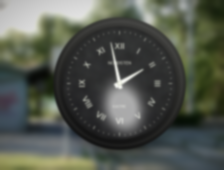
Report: 1:58
